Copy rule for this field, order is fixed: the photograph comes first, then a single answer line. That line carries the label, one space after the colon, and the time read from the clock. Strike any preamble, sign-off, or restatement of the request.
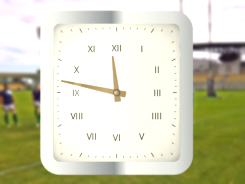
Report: 11:47
